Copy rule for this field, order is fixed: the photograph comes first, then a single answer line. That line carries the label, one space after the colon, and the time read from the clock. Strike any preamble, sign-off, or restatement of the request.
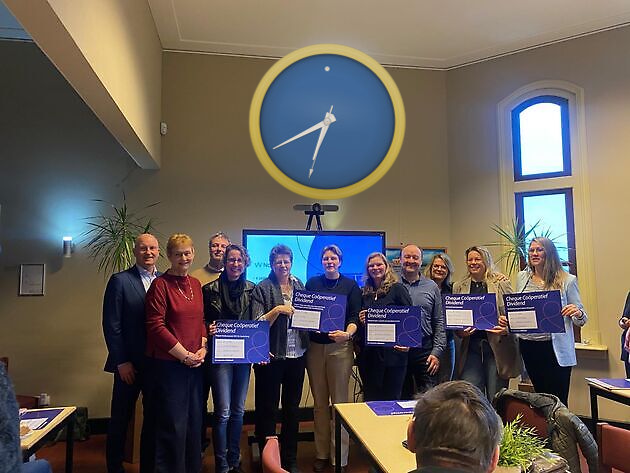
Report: 6:40:33
